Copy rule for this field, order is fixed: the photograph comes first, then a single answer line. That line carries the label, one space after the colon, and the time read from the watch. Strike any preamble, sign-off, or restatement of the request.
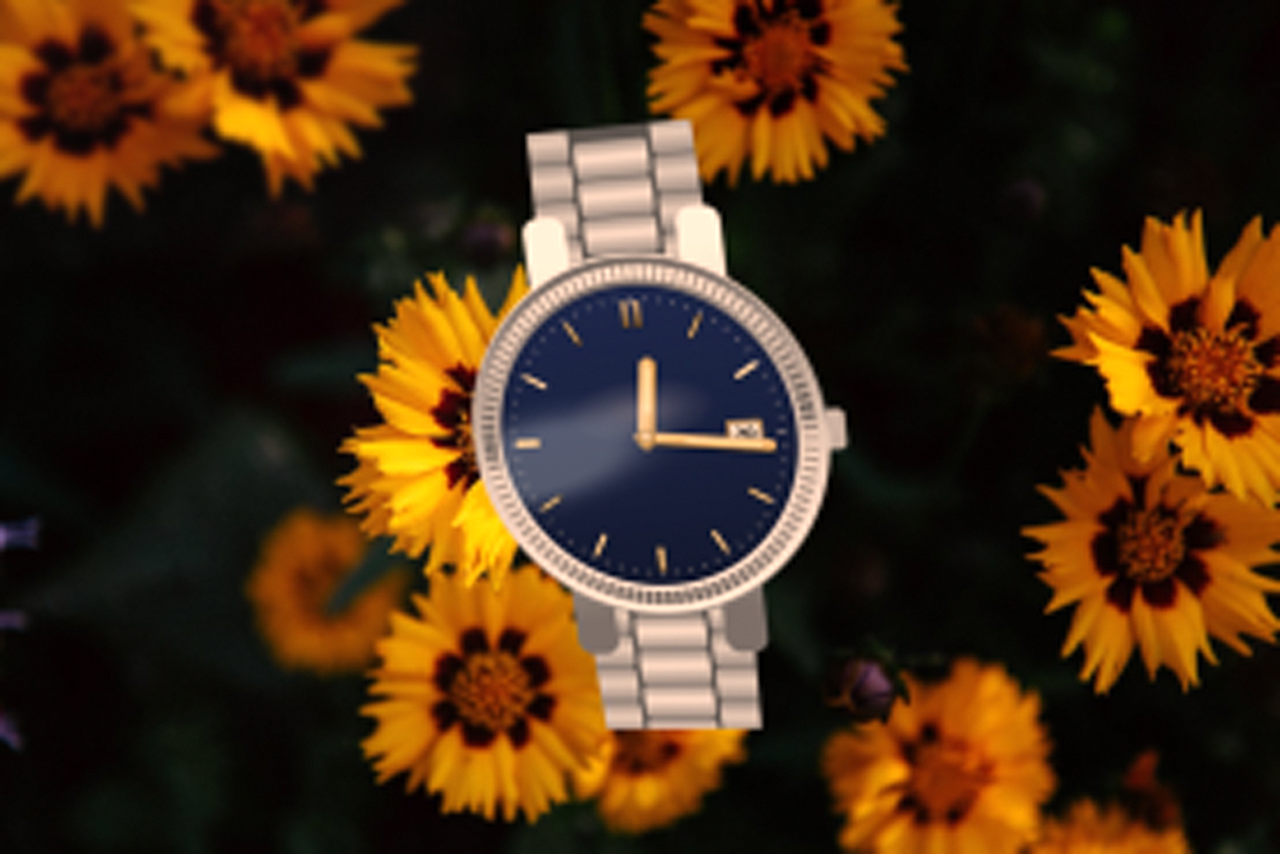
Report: 12:16
